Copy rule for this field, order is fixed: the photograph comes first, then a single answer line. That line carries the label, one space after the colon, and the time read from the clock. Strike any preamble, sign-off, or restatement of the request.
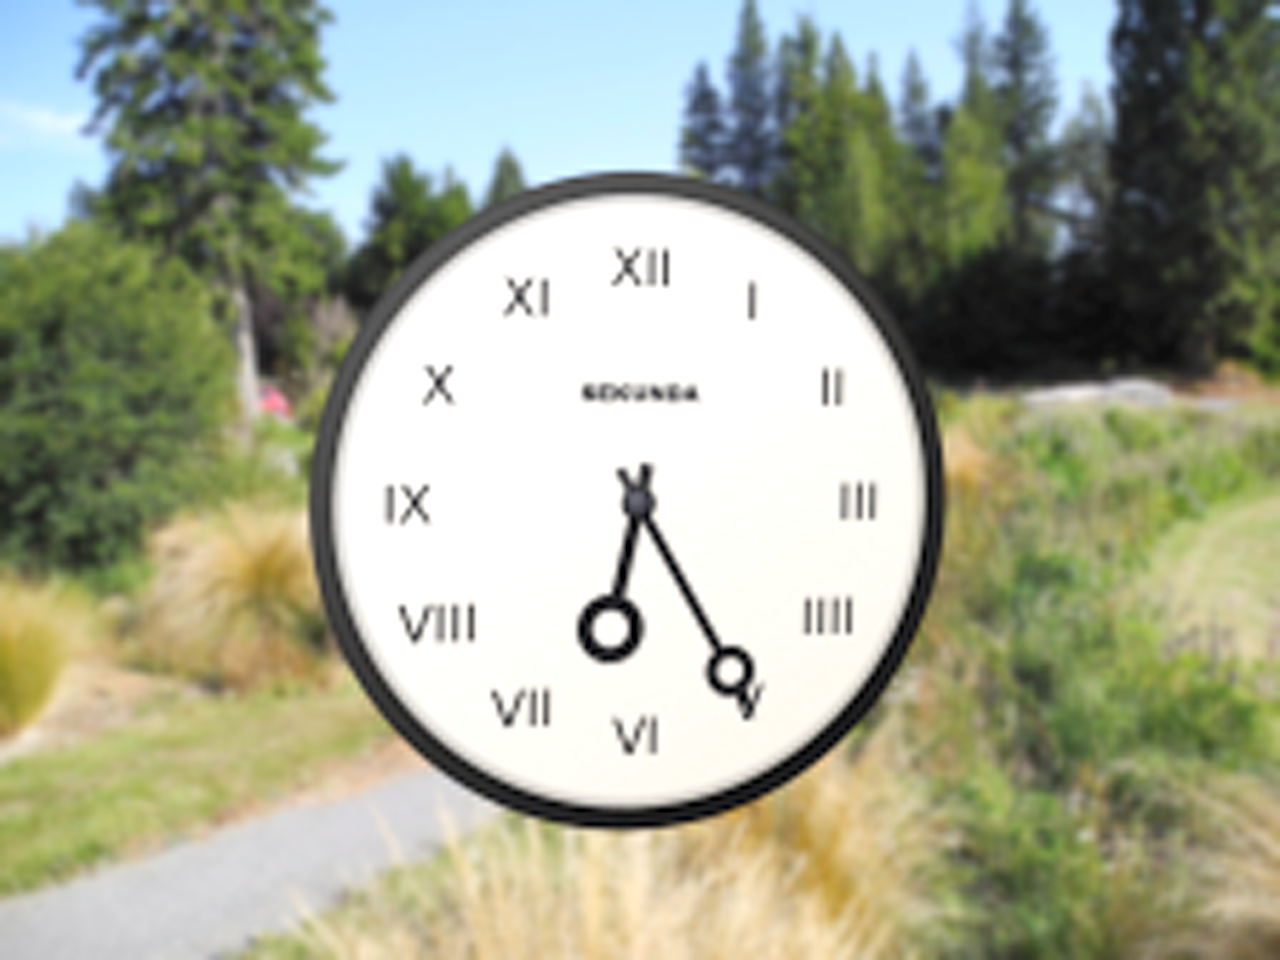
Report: 6:25
